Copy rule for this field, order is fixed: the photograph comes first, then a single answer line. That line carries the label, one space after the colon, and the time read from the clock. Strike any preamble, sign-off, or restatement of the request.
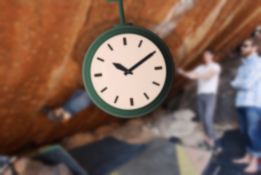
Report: 10:10
